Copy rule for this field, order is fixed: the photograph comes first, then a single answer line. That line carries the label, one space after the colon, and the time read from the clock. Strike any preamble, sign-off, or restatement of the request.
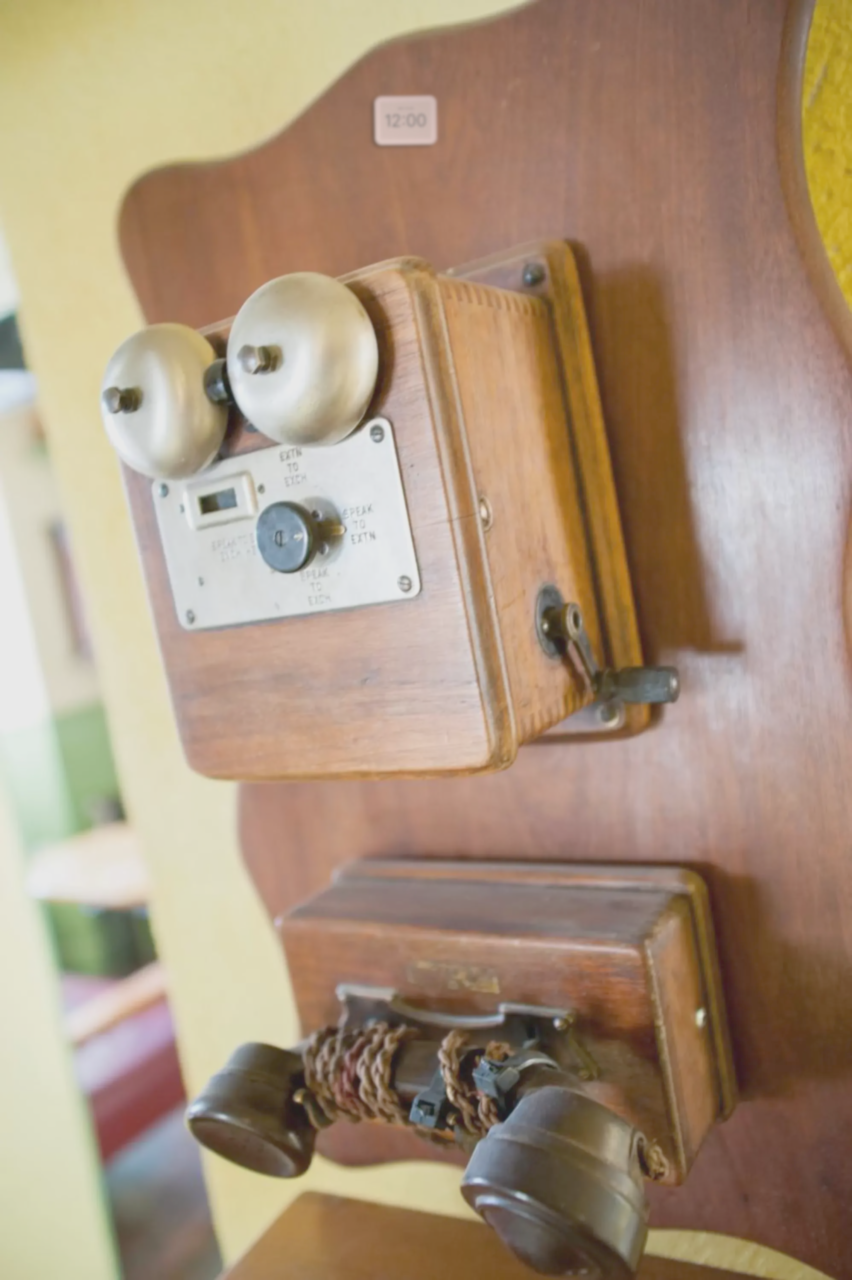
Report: 12:00
